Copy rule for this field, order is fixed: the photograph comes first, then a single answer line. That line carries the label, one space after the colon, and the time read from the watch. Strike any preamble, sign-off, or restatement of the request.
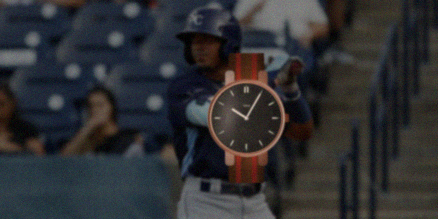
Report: 10:05
